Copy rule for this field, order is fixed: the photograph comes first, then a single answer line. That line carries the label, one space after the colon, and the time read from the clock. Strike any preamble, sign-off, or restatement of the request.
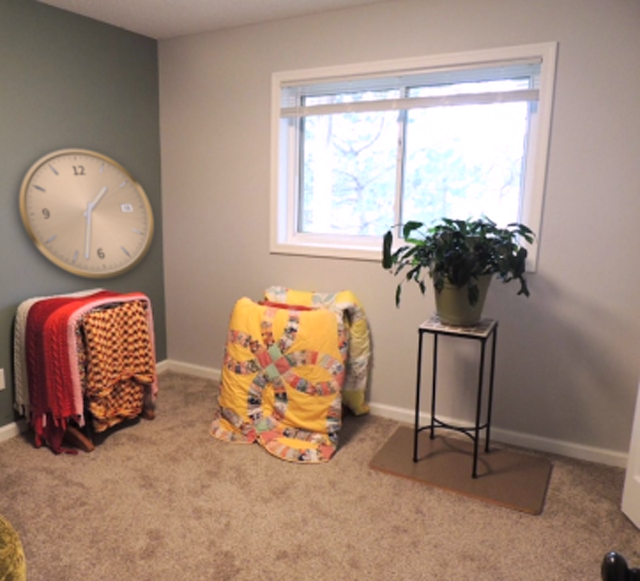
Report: 1:33
